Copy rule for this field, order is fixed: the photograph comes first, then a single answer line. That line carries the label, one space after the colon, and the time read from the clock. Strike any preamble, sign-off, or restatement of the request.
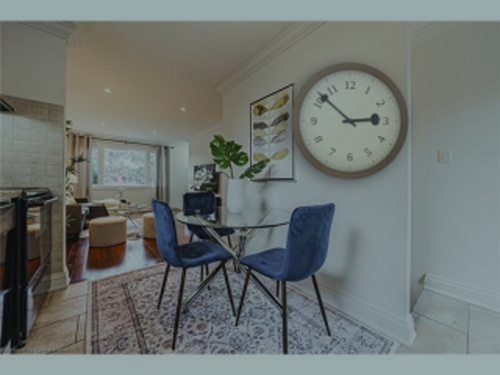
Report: 2:52
